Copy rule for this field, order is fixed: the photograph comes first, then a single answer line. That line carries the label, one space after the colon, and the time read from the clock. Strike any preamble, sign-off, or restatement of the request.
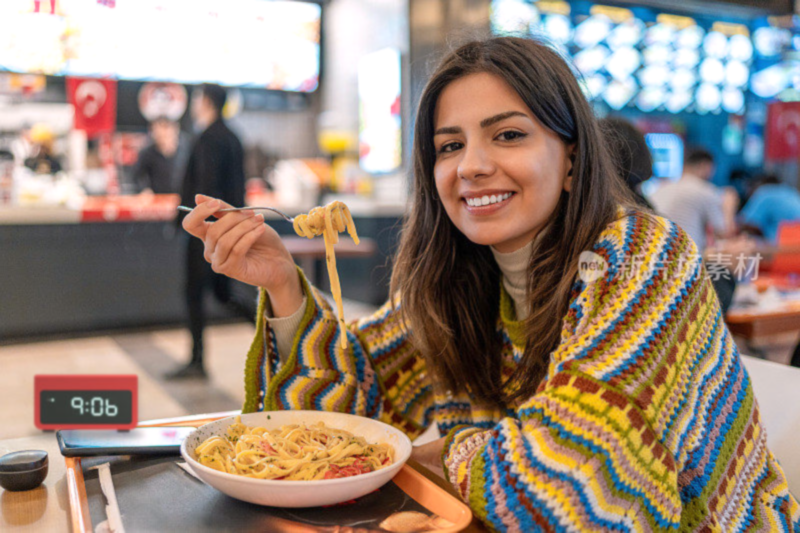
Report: 9:06
